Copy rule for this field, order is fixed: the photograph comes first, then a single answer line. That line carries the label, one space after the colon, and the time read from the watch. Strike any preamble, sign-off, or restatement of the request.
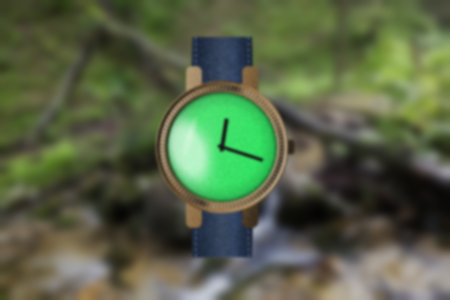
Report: 12:18
